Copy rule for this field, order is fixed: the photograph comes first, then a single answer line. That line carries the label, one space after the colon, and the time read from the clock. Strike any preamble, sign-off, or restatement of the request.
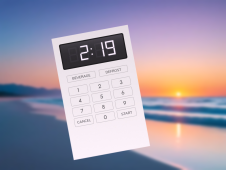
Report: 2:19
